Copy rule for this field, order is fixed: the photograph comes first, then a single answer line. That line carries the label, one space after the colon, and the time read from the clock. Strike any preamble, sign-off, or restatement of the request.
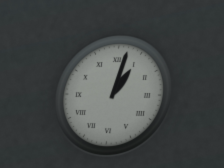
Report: 1:02
